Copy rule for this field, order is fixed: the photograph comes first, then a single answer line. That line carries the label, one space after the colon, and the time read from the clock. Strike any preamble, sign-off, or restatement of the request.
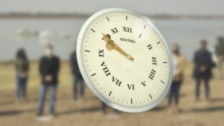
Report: 9:51
